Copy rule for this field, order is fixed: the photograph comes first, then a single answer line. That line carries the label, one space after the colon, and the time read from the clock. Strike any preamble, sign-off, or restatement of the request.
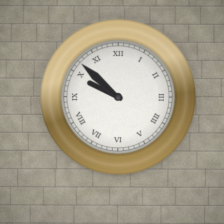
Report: 9:52
